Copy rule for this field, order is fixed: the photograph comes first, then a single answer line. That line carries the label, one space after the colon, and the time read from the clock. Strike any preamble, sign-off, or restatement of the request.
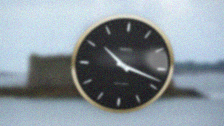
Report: 10:18
